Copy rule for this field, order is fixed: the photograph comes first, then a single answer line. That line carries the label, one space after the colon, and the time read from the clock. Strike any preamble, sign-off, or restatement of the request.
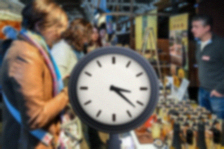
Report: 3:22
